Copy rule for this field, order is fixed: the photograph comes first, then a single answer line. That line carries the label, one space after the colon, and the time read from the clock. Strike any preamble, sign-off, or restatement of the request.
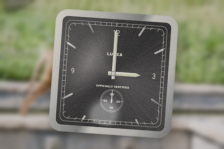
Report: 3:00
